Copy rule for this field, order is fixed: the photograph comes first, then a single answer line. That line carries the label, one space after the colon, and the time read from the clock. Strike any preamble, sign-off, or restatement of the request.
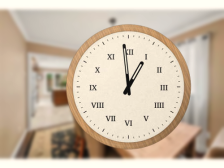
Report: 12:59
